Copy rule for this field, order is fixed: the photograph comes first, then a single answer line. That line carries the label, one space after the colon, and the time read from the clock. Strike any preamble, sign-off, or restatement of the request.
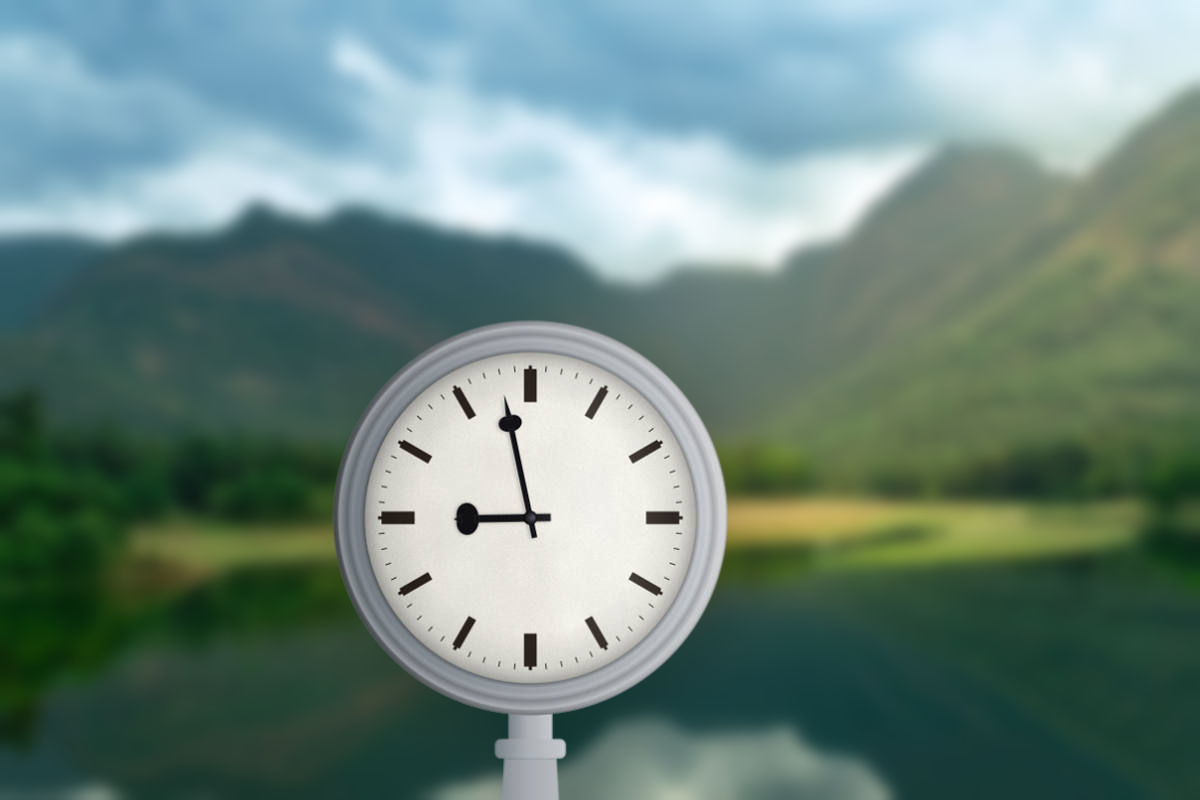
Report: 8:58
